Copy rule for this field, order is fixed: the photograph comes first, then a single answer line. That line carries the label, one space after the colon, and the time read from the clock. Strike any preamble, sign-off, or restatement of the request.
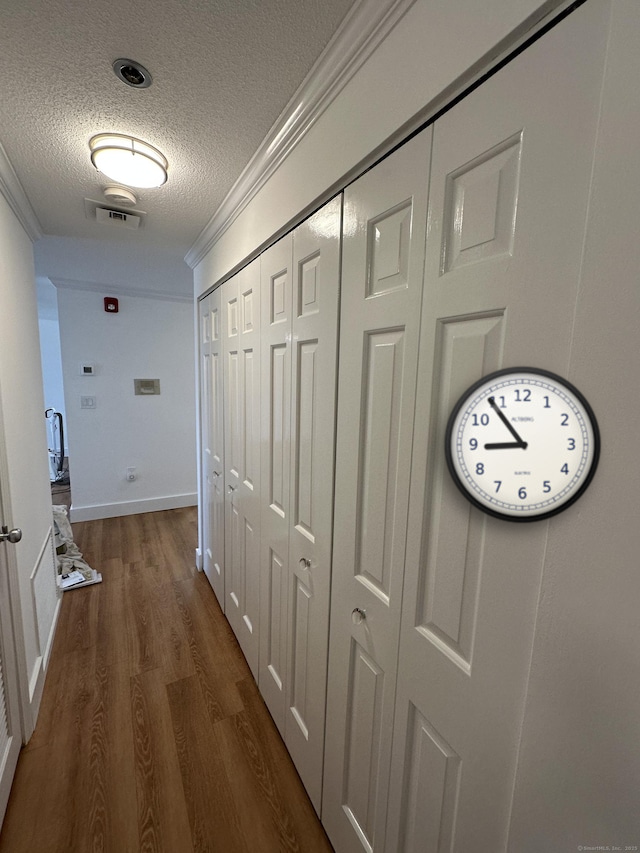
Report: 8:54
